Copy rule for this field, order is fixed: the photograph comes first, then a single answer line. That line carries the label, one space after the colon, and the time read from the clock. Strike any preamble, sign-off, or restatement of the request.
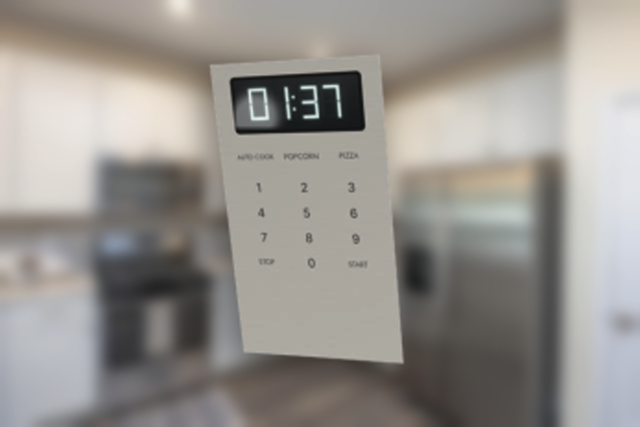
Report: 1:37
